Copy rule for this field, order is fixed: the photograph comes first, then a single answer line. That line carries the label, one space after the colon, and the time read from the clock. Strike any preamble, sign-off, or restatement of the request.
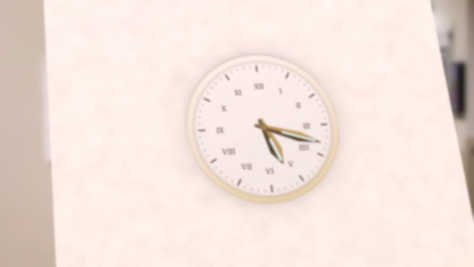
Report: 5:18
